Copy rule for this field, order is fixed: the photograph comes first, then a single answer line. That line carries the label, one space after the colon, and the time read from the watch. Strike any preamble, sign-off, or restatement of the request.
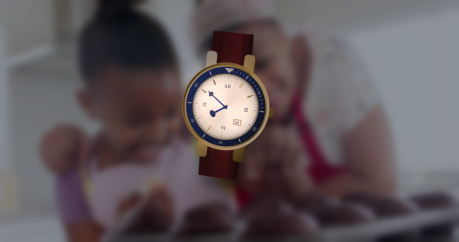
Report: 7:51
